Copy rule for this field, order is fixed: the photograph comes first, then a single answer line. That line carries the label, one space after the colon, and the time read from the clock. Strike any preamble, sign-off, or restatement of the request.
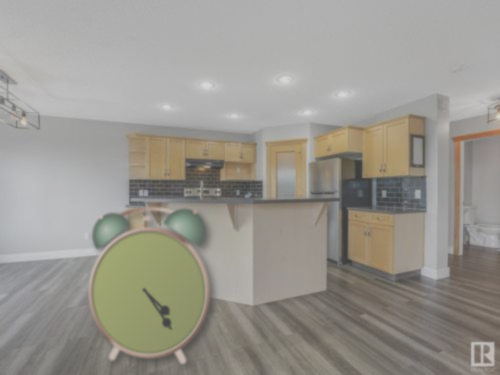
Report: 4:24
